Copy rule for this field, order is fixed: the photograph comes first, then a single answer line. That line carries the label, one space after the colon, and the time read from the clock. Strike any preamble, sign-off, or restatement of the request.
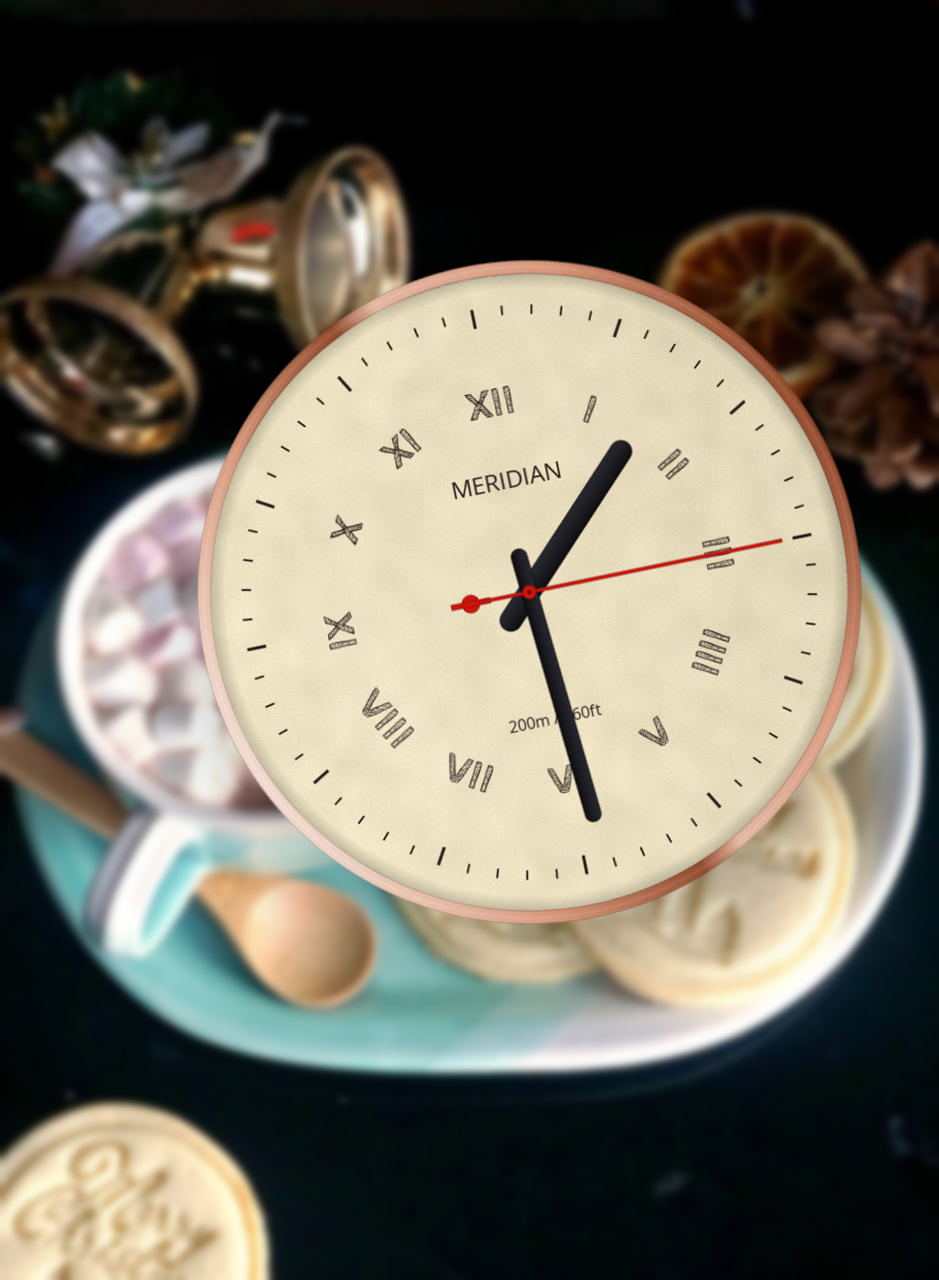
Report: 1:29:15
